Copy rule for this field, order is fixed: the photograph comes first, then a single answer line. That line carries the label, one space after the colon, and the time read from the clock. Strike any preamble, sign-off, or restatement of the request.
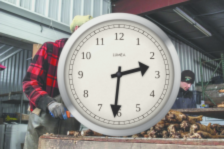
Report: 2:31
